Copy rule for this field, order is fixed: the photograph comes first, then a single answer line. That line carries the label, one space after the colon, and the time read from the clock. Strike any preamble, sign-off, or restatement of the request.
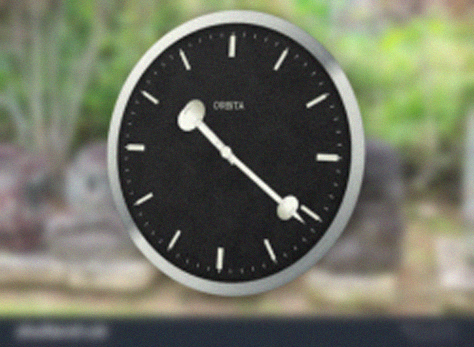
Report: 10:21
